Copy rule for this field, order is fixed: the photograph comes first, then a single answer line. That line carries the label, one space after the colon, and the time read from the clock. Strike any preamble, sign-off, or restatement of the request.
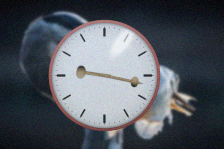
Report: 9:17
